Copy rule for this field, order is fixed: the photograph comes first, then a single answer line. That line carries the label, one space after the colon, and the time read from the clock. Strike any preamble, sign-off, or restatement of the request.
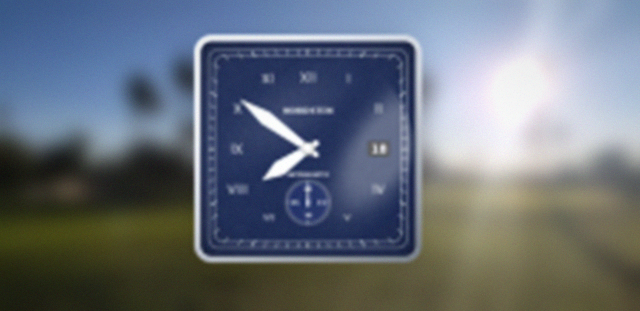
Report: 7:51
